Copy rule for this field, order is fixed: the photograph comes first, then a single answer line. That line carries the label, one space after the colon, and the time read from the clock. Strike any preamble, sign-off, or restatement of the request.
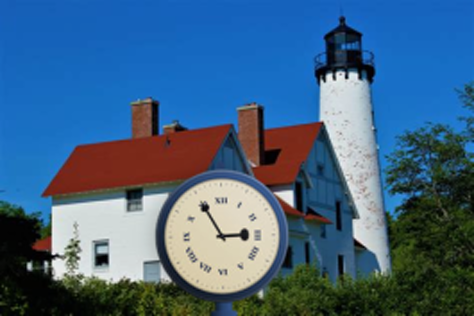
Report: 2:55
